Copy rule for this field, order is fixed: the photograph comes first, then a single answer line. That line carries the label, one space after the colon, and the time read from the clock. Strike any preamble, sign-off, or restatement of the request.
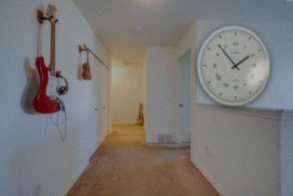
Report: 1:53
